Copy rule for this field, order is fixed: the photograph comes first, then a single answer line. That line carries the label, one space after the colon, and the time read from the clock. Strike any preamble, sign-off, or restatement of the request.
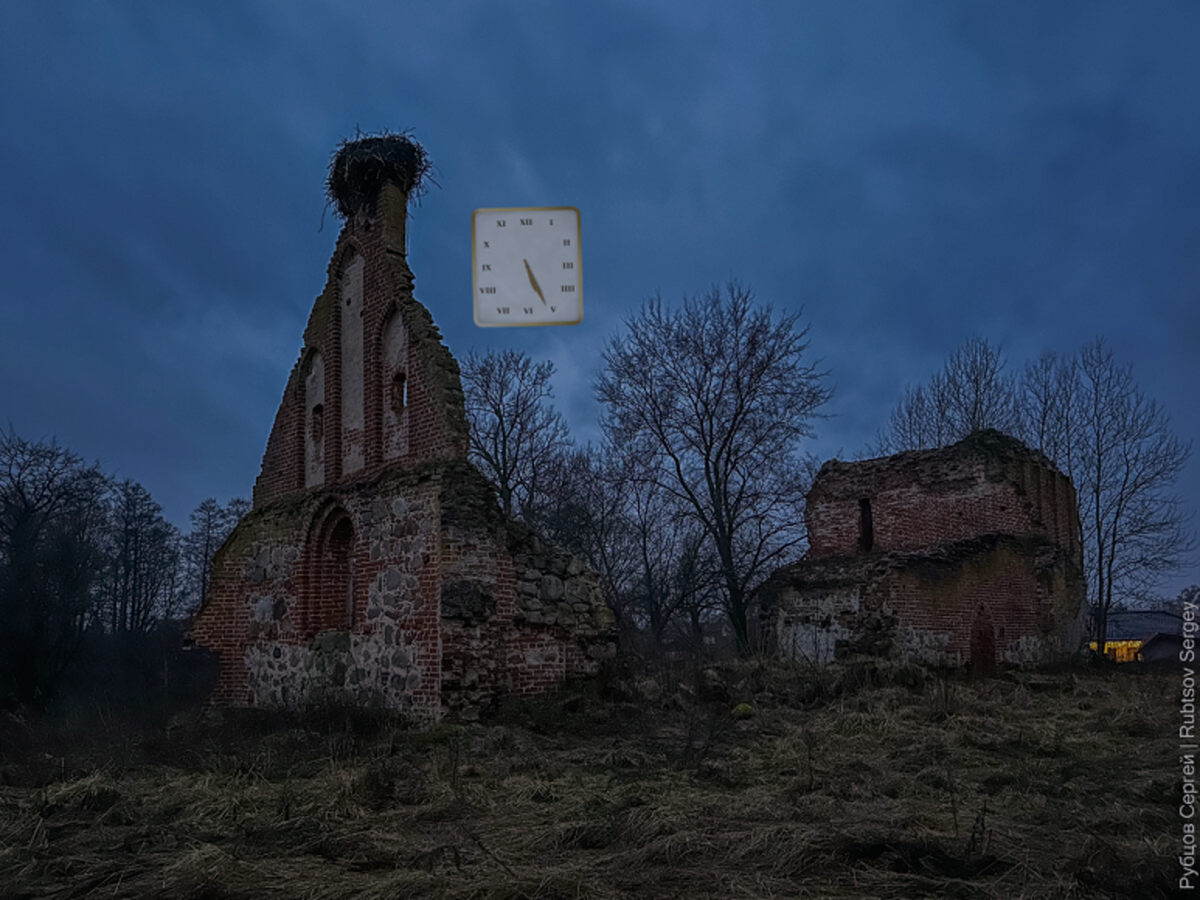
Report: 5:26
